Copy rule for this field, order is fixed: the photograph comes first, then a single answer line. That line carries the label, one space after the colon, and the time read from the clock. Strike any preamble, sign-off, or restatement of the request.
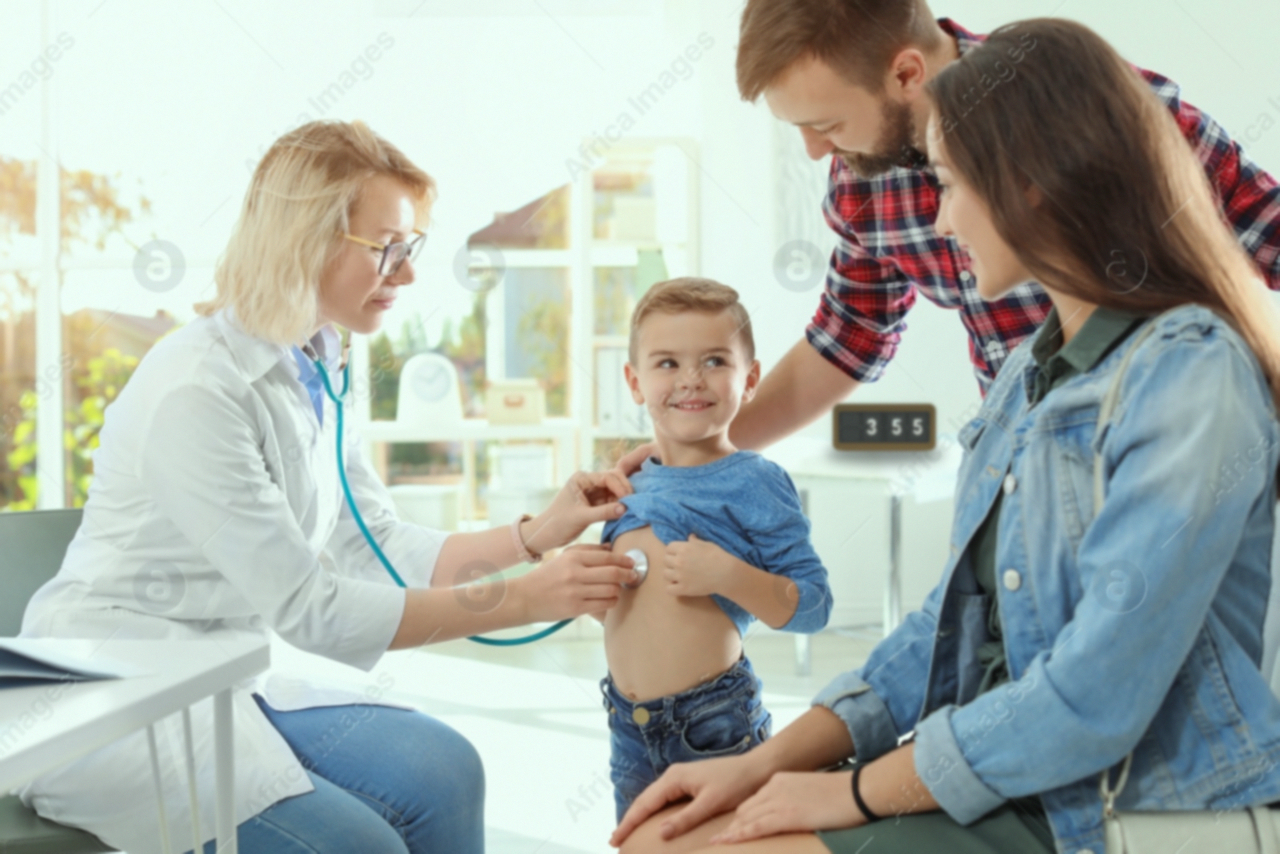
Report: 3:55
